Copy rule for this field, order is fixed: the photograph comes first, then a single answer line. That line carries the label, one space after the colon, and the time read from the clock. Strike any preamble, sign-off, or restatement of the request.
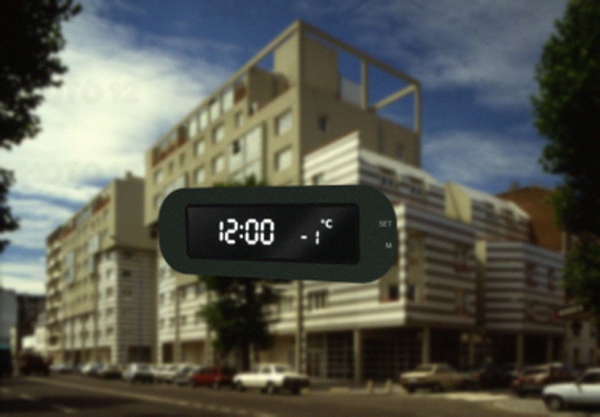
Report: 12:00
